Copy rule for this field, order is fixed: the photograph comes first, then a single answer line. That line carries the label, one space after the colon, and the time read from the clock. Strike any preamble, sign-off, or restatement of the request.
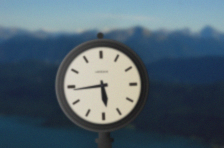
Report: 5:44
